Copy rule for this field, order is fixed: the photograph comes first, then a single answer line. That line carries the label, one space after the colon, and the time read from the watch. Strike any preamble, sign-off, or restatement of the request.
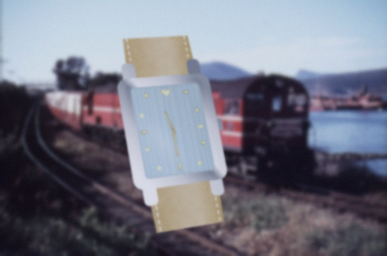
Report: 11:30
